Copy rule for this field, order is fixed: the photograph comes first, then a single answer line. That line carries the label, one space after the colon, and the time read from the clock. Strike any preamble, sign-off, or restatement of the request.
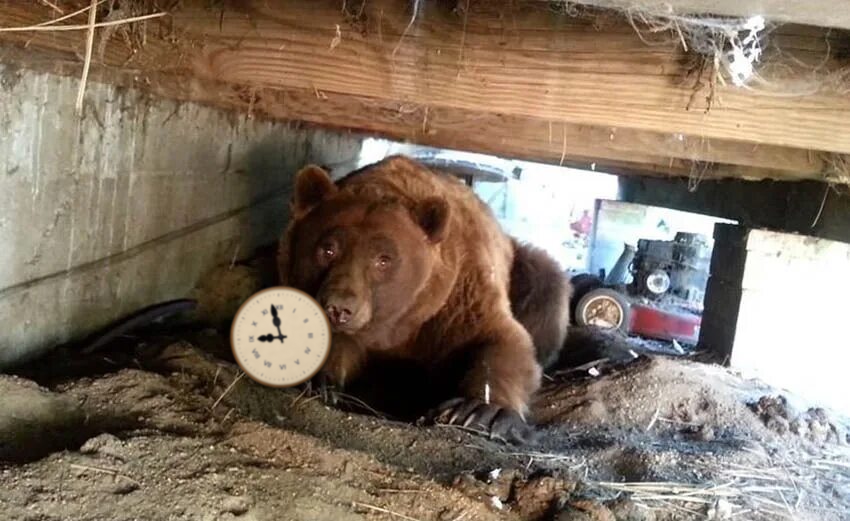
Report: 8:58
